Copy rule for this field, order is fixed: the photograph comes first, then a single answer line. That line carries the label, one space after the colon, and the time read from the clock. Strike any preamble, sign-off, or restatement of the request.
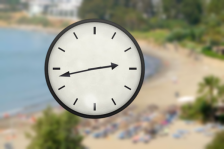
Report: 2:43
